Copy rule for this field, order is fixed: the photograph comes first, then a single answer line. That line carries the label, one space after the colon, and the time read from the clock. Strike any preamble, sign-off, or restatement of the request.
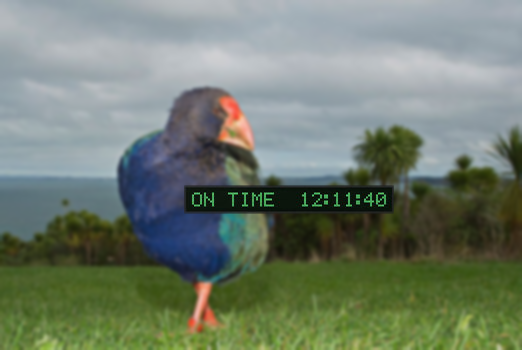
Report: 12:11:40
